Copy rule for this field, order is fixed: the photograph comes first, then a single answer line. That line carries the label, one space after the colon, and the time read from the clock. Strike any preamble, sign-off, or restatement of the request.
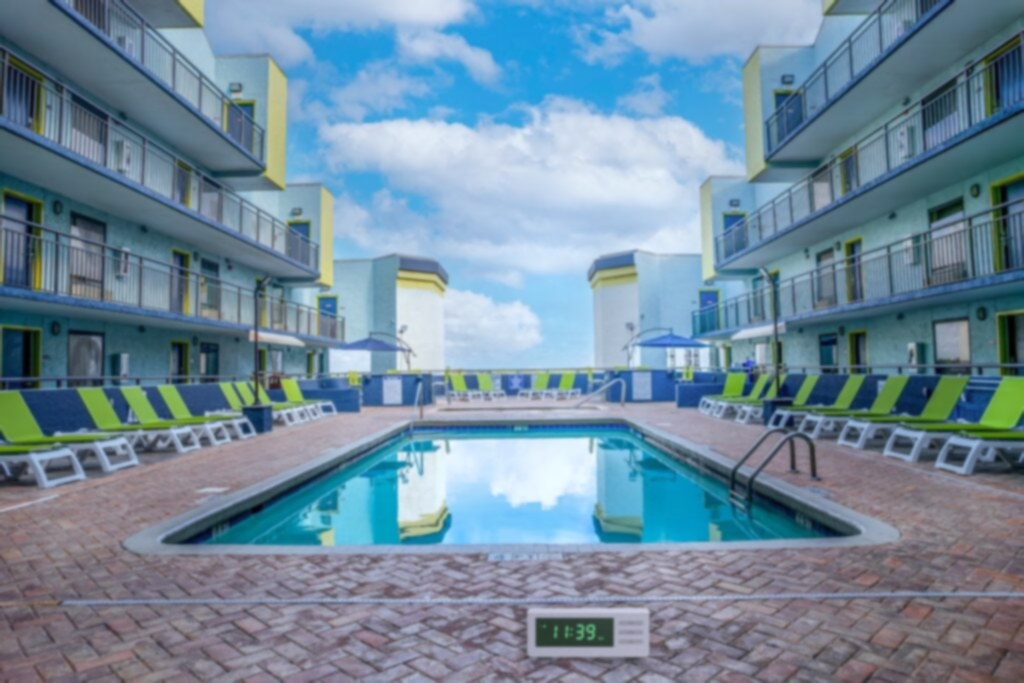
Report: 11:39
